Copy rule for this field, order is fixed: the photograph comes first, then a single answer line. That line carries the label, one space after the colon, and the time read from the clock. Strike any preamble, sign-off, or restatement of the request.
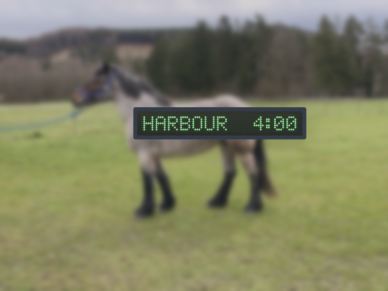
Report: 4:00
